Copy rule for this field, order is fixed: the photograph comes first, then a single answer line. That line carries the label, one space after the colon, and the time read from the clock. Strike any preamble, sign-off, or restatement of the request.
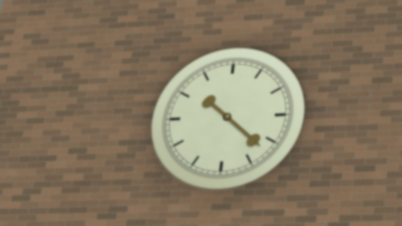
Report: 10:22
